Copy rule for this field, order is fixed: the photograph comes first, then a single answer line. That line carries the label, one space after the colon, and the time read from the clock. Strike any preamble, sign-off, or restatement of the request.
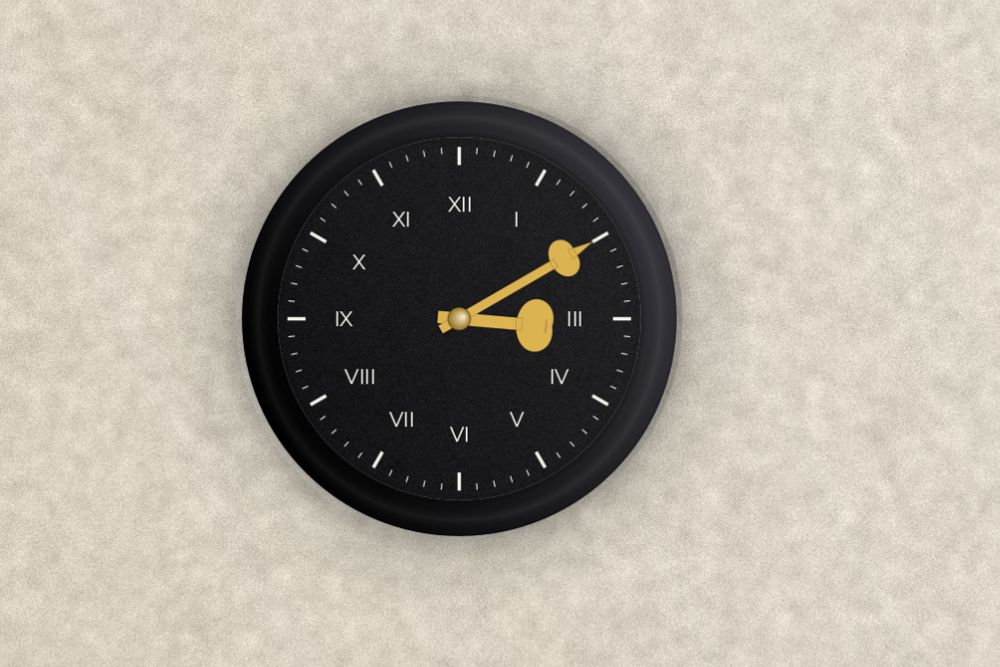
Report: 3:10
